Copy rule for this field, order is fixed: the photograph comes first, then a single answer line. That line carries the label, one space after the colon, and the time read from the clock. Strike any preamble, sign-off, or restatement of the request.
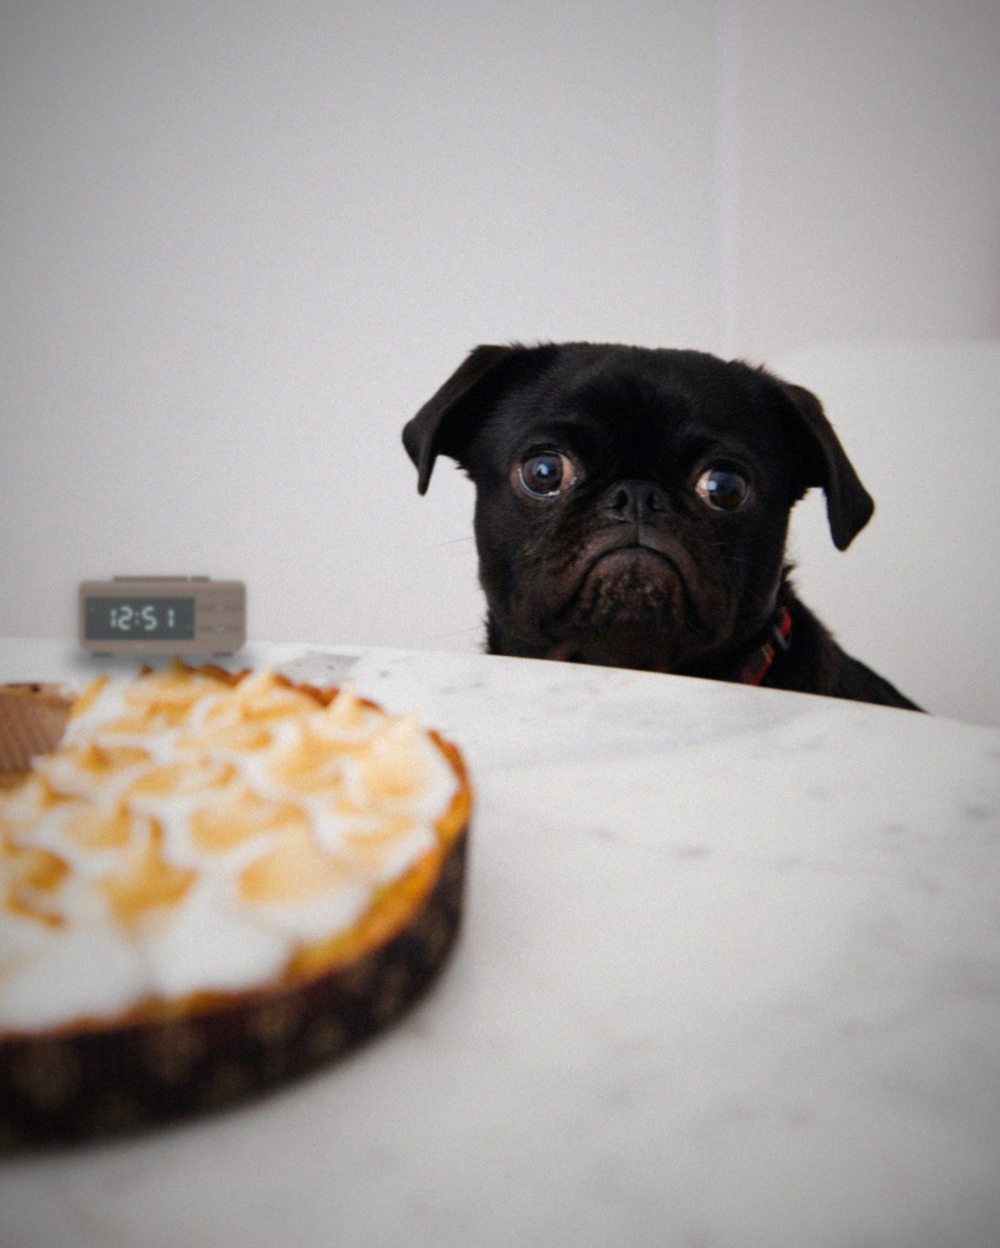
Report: 12:51
